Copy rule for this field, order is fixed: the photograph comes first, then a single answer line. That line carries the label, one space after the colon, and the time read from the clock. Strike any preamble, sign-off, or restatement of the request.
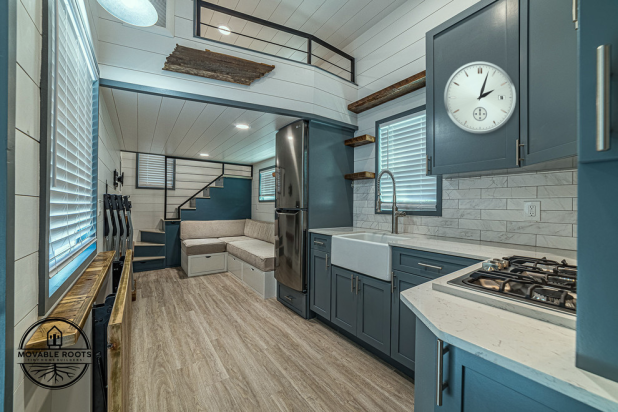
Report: 2:03
